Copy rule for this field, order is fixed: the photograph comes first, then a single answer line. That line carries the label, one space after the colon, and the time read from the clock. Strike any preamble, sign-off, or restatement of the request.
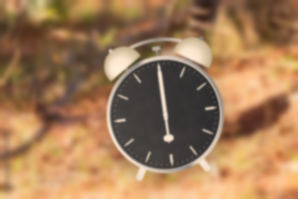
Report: 6:00
